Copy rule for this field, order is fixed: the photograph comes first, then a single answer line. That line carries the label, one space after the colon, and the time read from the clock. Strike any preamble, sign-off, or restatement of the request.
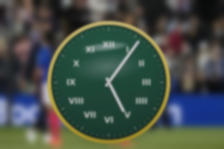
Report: 5:06
